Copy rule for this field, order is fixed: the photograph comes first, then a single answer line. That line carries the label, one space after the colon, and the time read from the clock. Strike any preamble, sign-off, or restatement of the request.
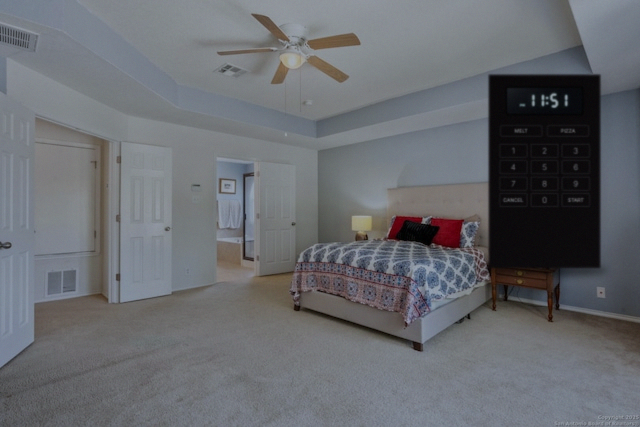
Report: 11:51
